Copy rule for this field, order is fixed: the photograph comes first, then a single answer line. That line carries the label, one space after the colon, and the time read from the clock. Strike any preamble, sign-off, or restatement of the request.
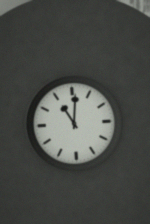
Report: 11:01
